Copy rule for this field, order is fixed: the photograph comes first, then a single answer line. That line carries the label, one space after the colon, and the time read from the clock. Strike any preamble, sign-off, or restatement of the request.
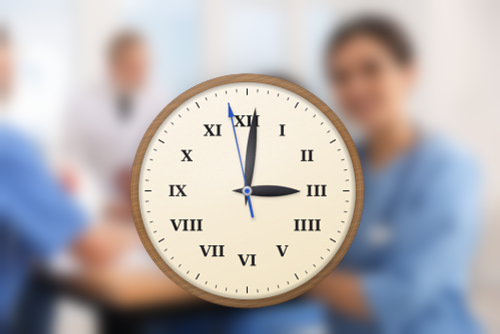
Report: 3:00:58
